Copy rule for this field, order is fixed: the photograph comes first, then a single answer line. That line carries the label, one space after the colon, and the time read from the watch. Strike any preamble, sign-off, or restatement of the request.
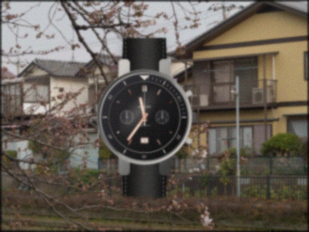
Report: 11:36
